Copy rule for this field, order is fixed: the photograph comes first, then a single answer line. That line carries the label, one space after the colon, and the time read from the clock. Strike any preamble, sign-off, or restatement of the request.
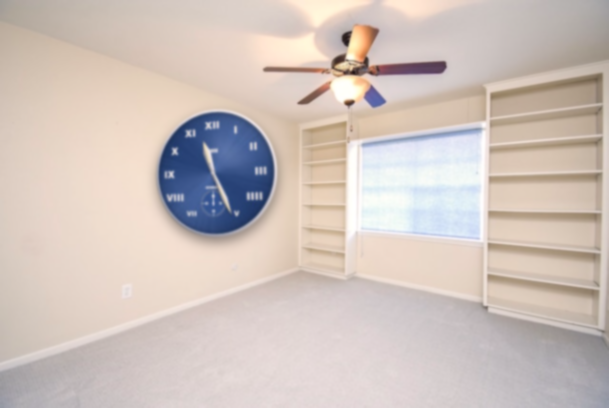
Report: 11:26
